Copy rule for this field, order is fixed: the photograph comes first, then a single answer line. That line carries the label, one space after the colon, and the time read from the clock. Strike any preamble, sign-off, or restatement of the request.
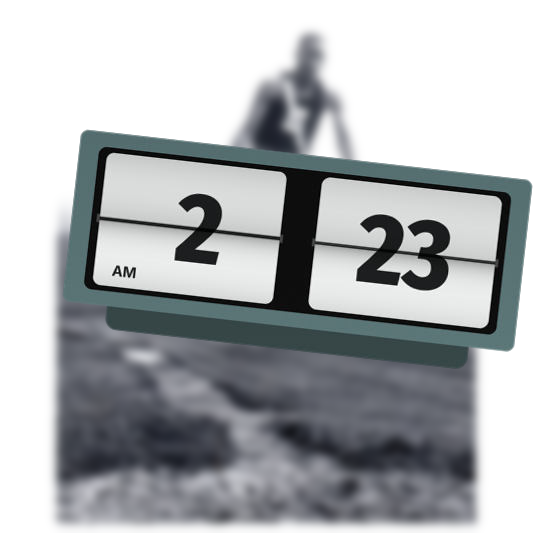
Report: 2:23
